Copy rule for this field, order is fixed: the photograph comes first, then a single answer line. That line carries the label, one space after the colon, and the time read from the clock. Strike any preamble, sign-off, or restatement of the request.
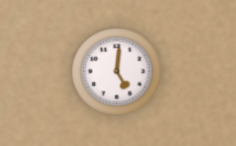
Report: 5:01
